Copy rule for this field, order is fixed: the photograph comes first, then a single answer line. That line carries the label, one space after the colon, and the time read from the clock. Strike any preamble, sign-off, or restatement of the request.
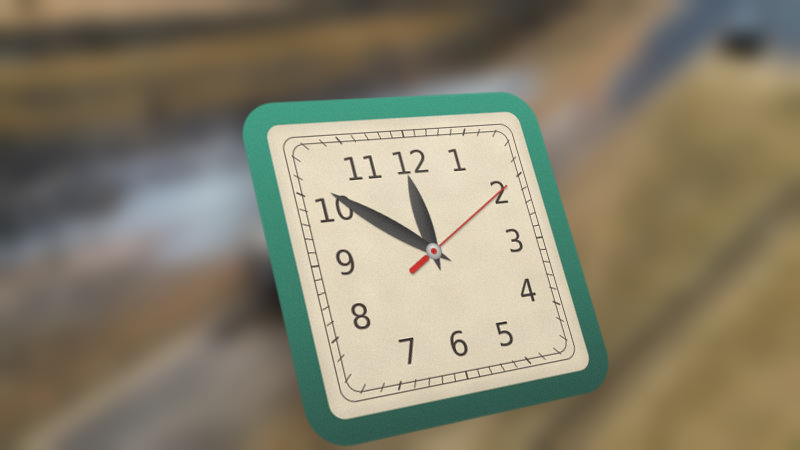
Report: 11:51:10
